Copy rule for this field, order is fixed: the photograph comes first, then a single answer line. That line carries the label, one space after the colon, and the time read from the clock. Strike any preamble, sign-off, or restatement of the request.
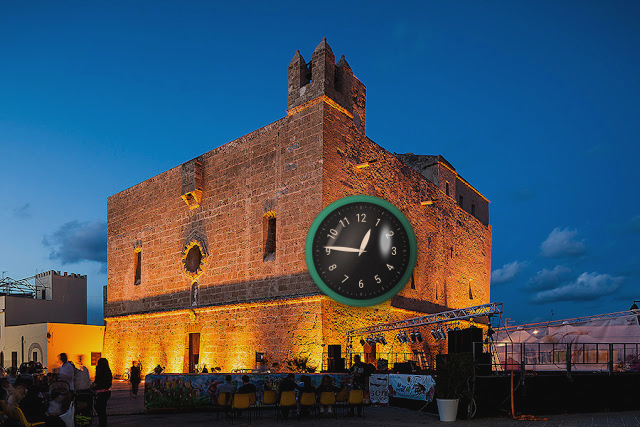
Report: 12:46
